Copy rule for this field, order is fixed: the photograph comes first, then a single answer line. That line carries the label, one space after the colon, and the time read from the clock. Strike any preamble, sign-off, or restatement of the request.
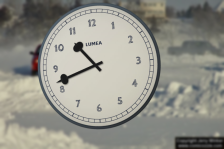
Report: 10:42
